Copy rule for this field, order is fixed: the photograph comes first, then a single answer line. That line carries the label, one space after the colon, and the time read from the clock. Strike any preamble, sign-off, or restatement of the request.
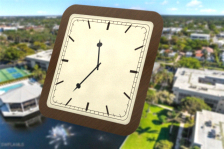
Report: 11:36
